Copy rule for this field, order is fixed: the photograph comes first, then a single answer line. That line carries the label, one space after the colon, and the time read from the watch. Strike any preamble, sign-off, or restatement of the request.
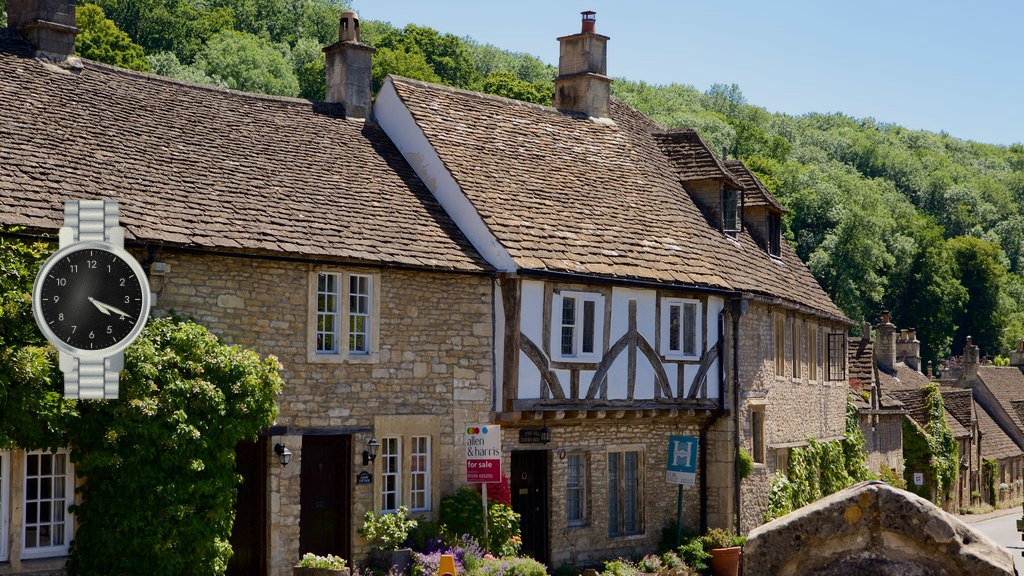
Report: 4:19
